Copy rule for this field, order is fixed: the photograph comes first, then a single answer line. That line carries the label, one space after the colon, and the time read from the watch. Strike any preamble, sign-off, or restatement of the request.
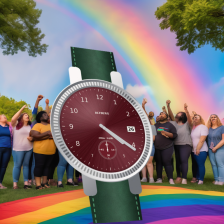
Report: 4:21
